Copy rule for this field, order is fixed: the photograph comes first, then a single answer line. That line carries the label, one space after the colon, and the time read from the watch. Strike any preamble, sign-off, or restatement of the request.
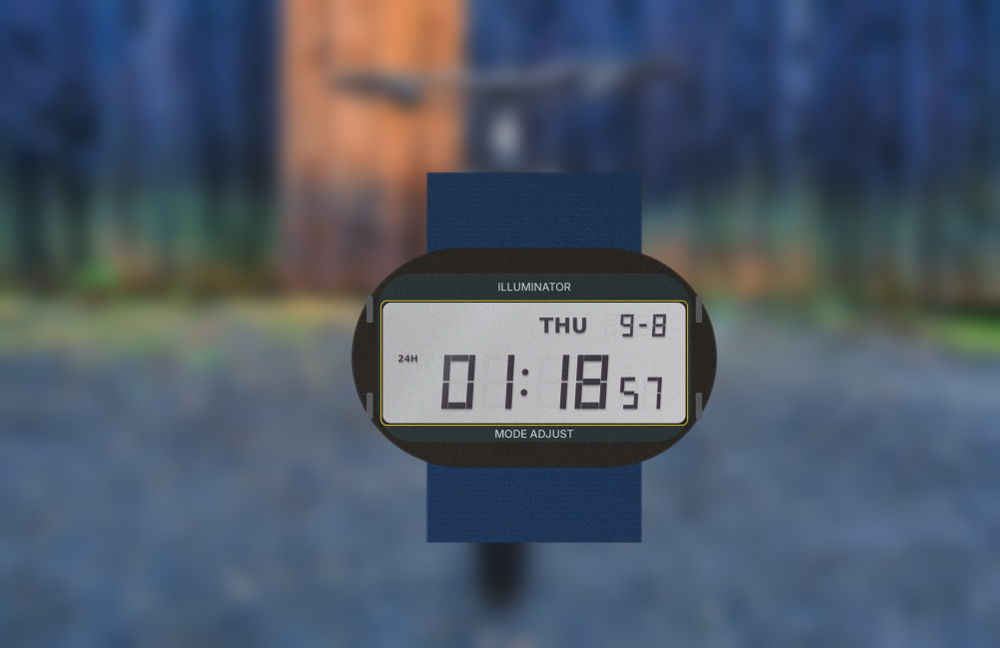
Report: 1:18:57
